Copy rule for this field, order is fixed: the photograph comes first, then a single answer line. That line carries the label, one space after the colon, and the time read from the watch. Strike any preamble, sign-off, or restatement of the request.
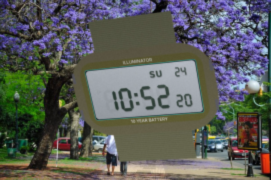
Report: 10:52:20
